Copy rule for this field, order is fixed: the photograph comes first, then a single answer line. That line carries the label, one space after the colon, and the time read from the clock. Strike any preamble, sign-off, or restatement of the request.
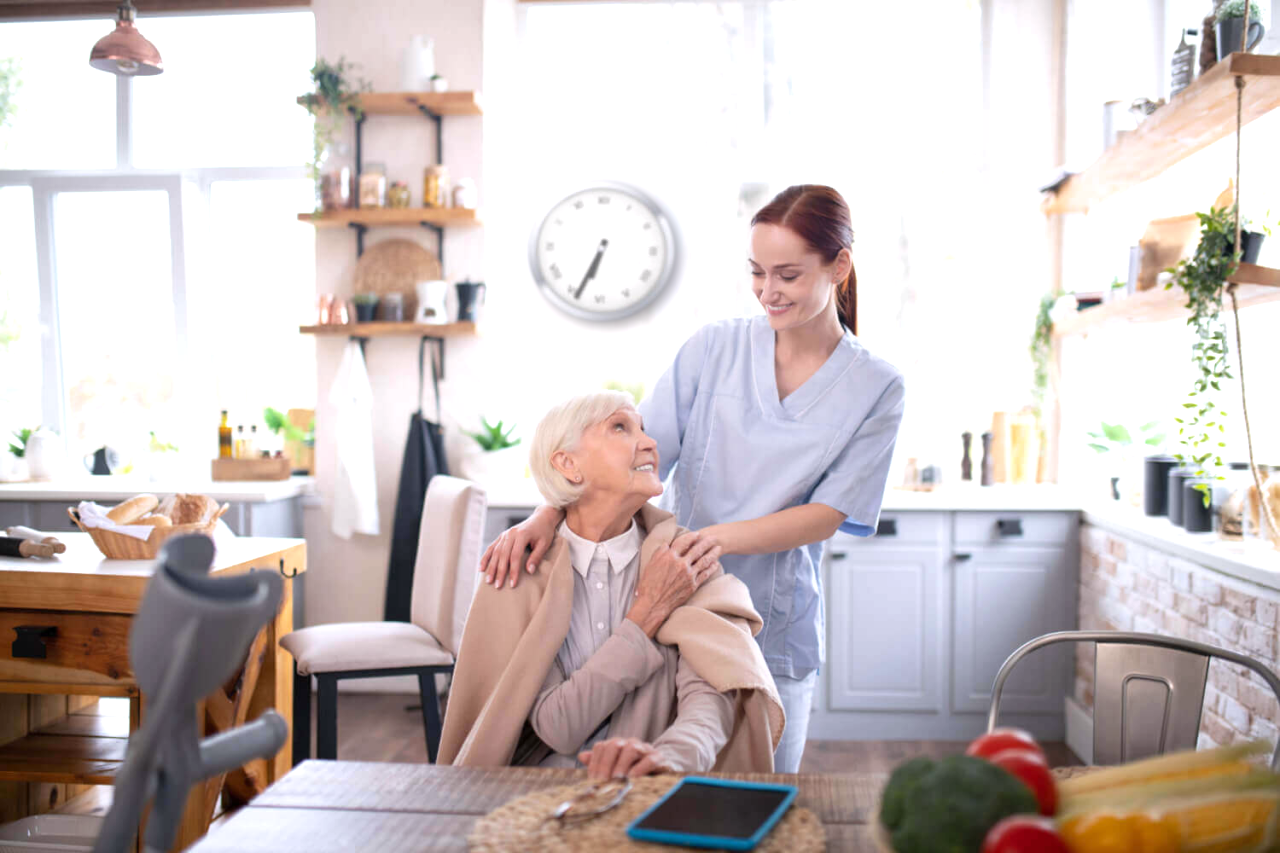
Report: 6:34
